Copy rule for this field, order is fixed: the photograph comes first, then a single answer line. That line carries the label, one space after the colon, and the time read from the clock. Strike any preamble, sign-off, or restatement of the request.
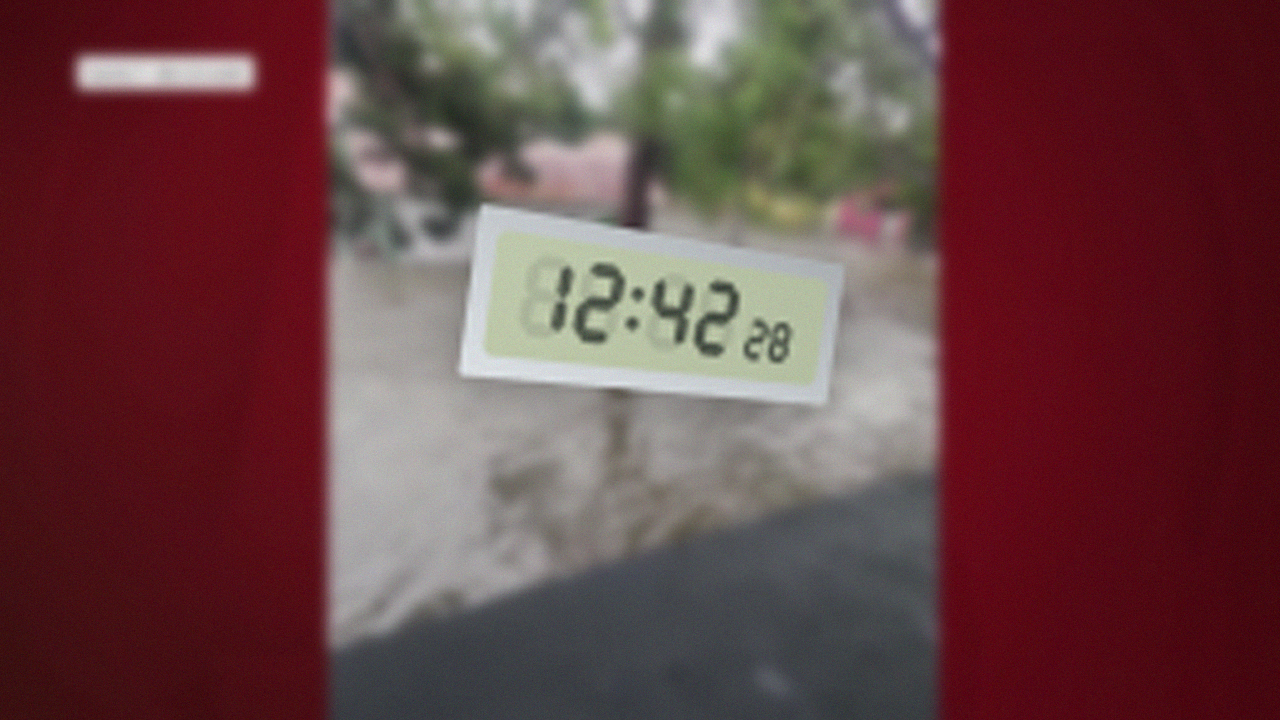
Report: 12:42:28
